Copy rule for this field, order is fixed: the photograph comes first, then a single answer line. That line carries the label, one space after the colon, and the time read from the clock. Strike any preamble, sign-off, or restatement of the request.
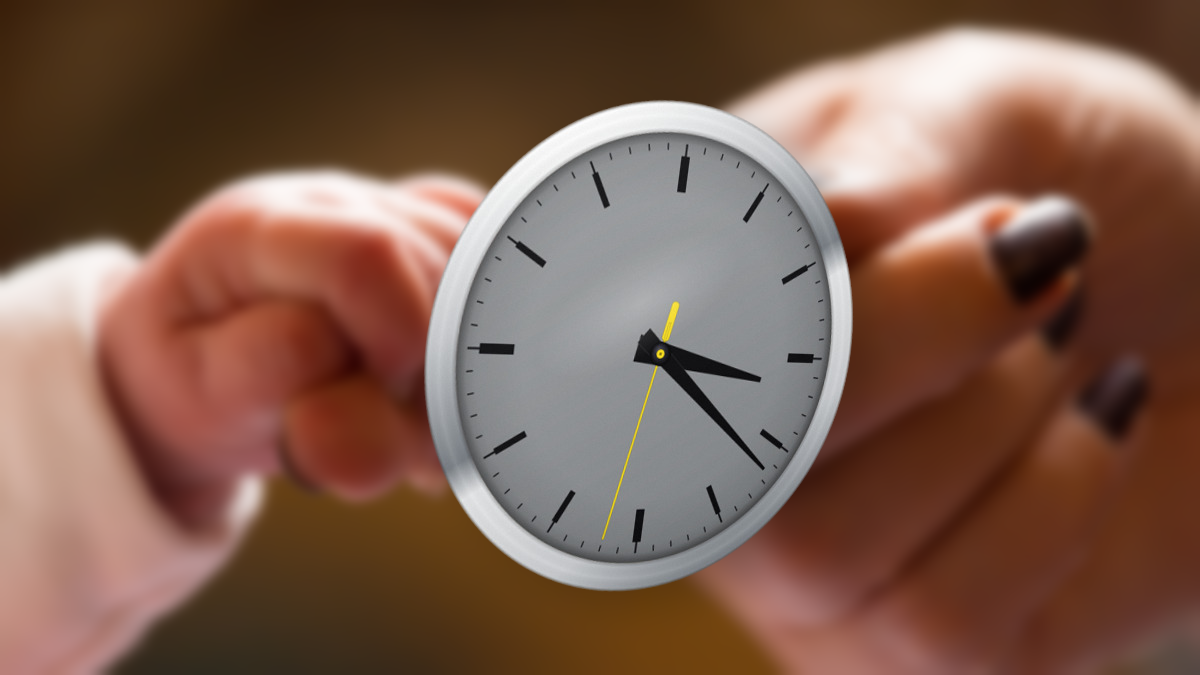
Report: 3:21:32
